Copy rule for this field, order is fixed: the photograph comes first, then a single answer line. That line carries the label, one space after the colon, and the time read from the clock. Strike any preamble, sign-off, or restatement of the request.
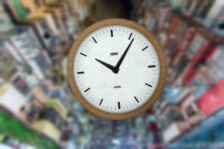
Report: 10:06
